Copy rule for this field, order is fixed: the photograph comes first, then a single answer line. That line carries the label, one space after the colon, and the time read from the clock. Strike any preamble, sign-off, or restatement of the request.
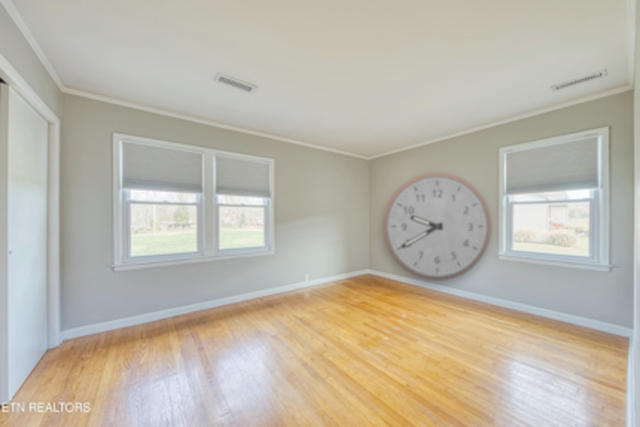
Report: 9:40
